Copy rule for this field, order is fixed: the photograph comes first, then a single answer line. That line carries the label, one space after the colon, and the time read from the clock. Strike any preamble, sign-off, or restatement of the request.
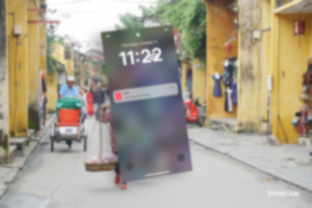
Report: 11:22
